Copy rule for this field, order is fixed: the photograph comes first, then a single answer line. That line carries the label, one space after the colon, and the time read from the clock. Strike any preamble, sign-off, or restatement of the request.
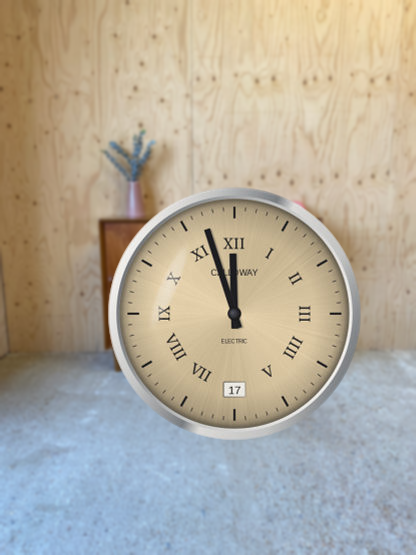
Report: 11:57
